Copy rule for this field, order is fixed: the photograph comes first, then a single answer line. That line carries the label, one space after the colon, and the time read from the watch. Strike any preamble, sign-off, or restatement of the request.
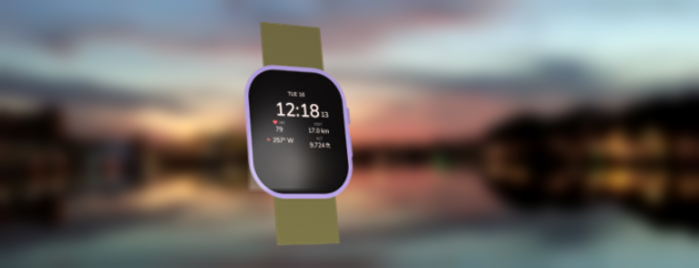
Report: 12:18
